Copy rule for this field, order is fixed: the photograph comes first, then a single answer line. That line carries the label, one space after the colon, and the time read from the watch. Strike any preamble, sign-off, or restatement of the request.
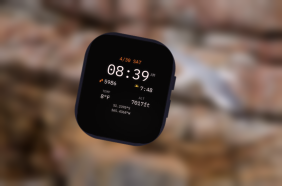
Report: 8:39
